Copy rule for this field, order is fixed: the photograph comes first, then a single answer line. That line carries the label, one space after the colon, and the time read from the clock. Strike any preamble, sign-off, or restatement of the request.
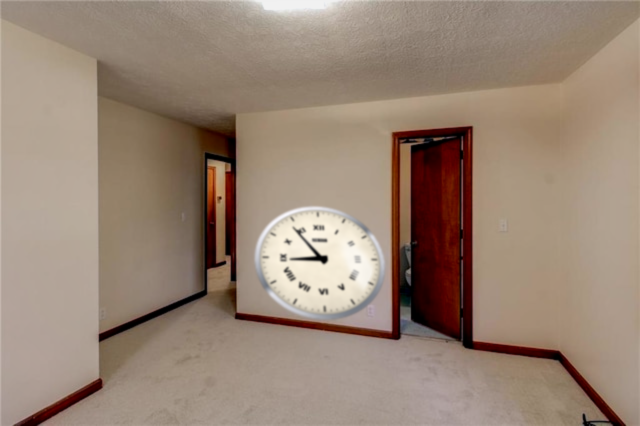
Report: 8:54
